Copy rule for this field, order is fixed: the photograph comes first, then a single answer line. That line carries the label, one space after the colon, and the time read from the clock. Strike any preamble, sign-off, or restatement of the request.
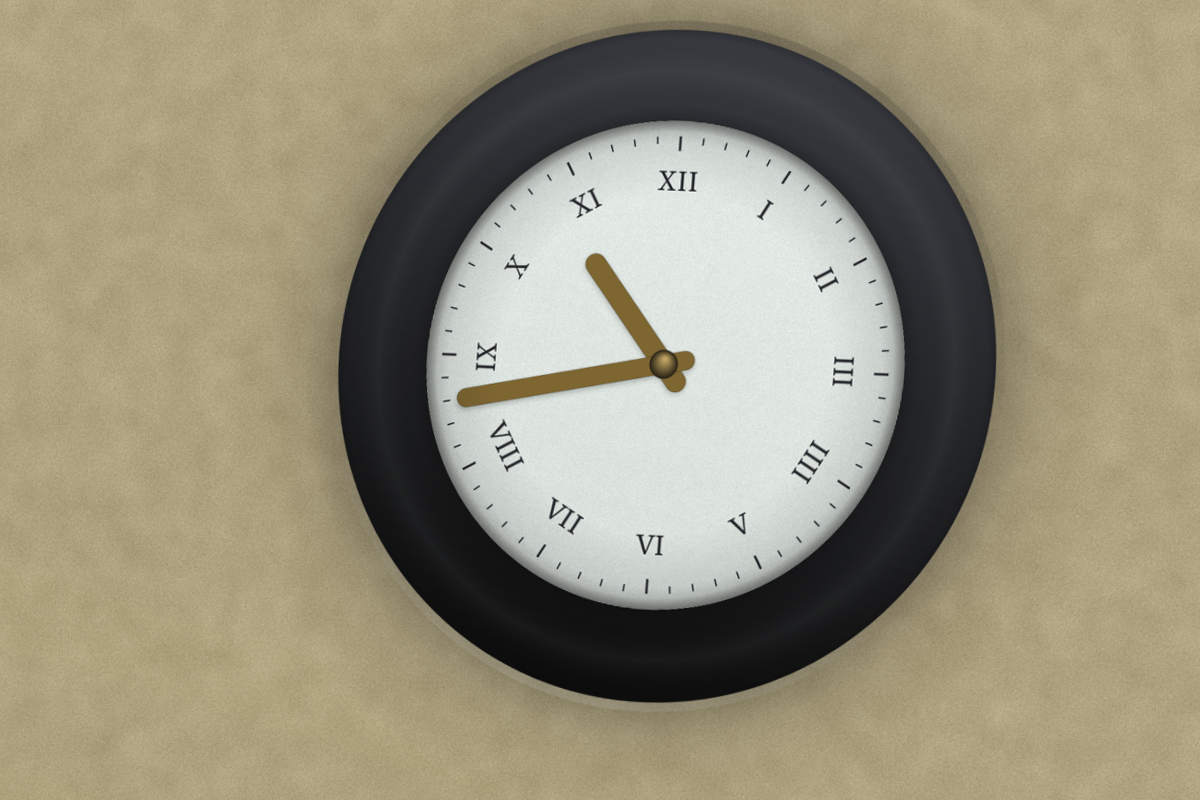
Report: 10:43
